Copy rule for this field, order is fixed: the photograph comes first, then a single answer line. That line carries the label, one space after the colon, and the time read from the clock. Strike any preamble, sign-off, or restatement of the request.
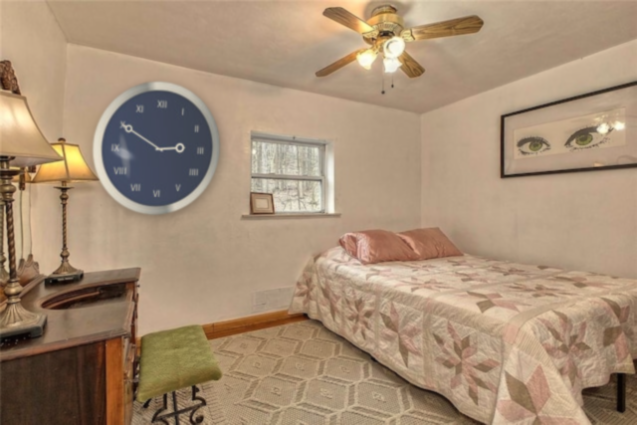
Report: 2:50
